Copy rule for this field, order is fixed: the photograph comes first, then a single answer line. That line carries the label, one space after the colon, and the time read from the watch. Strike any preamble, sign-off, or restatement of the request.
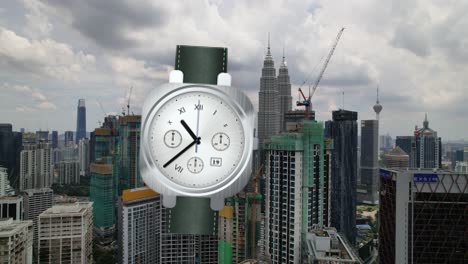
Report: 10:38
